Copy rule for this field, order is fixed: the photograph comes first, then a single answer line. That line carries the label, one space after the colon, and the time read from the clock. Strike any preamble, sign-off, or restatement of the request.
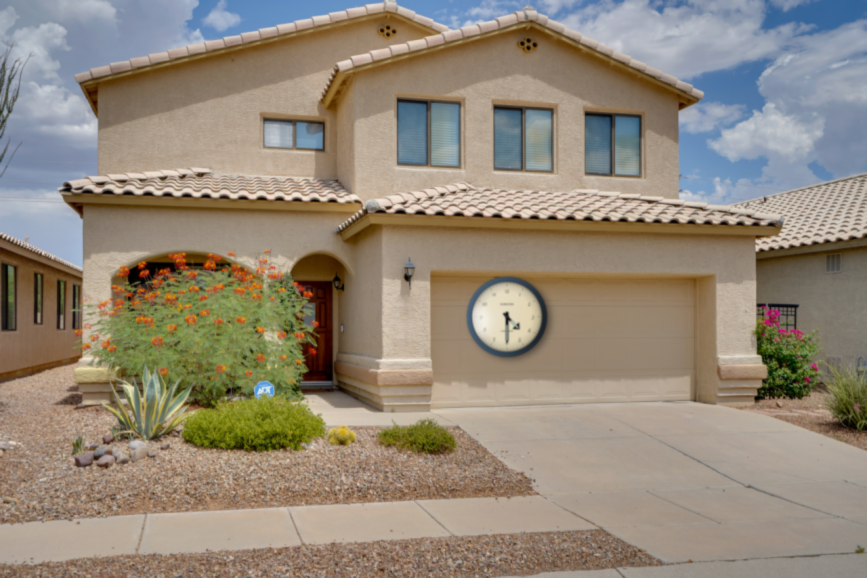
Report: 4:30
